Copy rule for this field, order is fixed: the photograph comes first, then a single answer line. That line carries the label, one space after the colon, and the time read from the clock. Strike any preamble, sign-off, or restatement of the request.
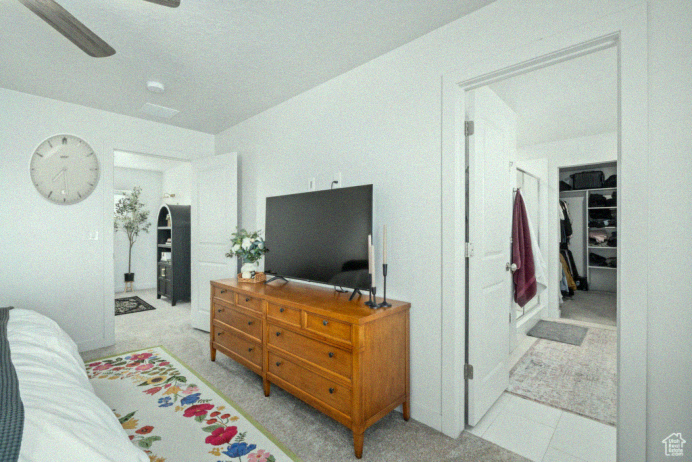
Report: 7:29
